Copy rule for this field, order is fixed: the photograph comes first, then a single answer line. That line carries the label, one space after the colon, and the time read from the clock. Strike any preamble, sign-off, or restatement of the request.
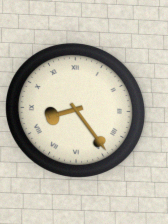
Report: 8:24
